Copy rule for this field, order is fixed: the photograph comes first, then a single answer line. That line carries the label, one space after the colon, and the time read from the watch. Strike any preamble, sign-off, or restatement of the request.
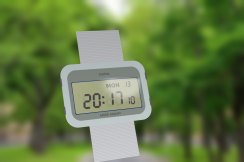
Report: 20:17:10
